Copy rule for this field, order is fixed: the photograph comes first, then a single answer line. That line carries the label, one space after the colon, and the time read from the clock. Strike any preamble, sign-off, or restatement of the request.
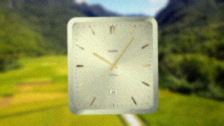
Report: 10:06
